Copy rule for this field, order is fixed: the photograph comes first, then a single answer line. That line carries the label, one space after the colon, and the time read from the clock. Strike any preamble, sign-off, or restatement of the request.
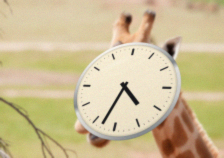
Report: 4:33
